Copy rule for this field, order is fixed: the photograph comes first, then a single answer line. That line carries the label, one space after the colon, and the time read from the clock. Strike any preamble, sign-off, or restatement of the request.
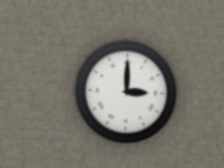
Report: 3:00
